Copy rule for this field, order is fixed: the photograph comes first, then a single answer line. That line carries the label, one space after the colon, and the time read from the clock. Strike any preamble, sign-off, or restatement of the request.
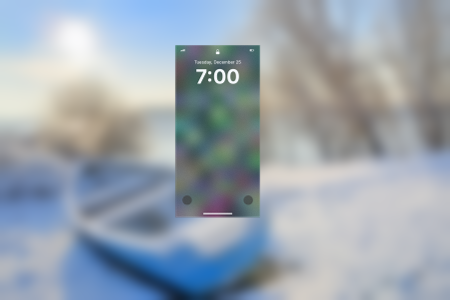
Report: 7:00
